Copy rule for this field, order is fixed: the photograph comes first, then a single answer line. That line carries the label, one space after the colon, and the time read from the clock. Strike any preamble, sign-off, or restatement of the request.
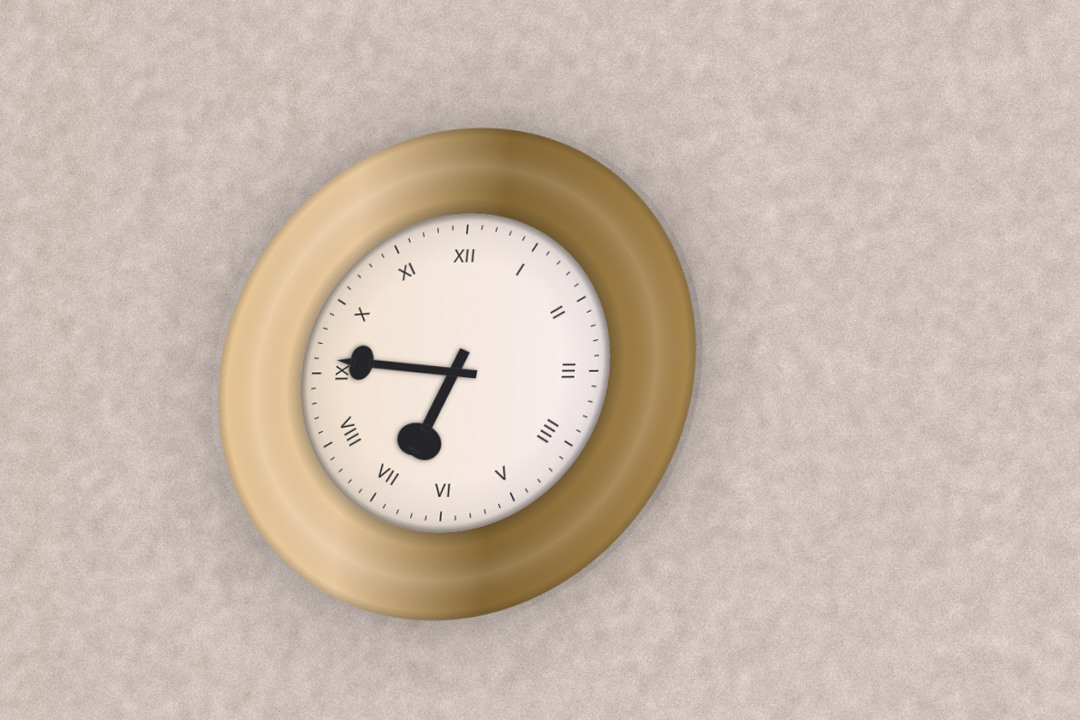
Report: 6:46
